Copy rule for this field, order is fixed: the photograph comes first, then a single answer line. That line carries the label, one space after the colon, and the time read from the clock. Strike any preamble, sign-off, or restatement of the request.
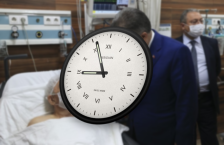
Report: 8:56
